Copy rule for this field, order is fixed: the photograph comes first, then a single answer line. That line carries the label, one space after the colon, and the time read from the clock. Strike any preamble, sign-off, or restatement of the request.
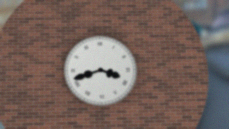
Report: 3:42
